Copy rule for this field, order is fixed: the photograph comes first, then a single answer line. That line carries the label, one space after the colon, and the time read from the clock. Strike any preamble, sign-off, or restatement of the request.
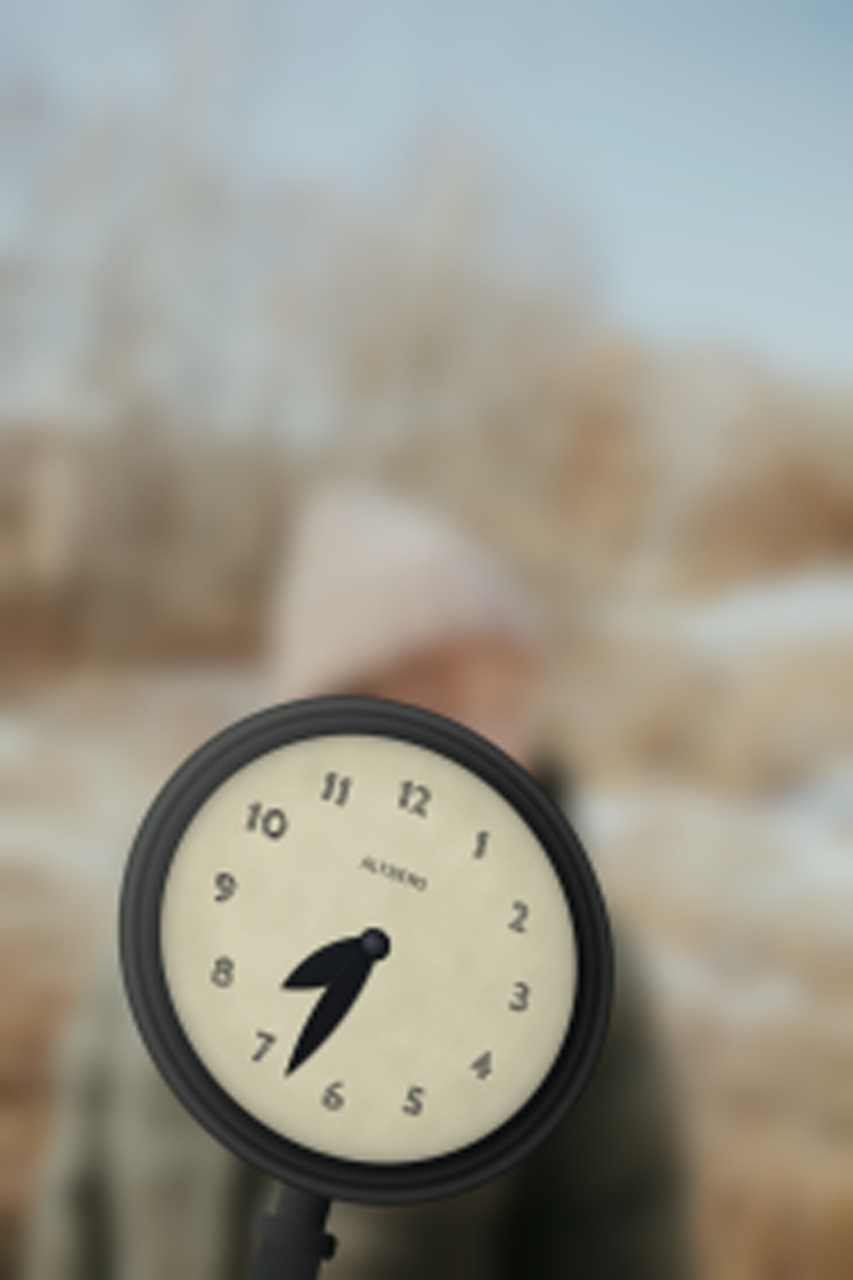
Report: 7:33
